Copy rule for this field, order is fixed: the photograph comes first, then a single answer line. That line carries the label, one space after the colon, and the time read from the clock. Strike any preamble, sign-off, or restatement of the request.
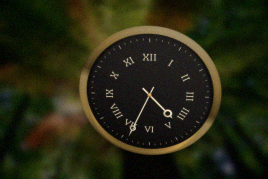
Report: 4:34
